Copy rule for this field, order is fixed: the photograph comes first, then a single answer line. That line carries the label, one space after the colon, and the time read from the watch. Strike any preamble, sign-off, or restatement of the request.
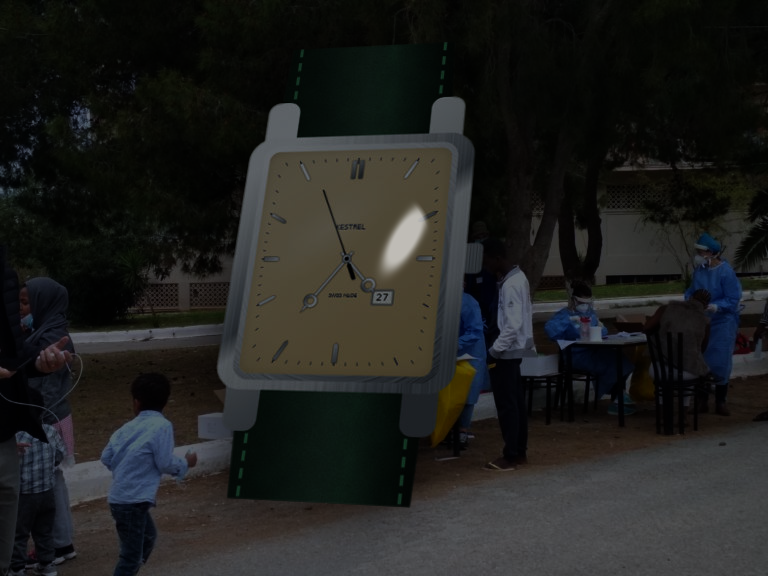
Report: 4:35:56
